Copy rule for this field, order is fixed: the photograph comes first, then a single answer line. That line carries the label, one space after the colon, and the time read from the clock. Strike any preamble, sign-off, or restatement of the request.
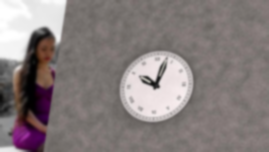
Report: 10:03
